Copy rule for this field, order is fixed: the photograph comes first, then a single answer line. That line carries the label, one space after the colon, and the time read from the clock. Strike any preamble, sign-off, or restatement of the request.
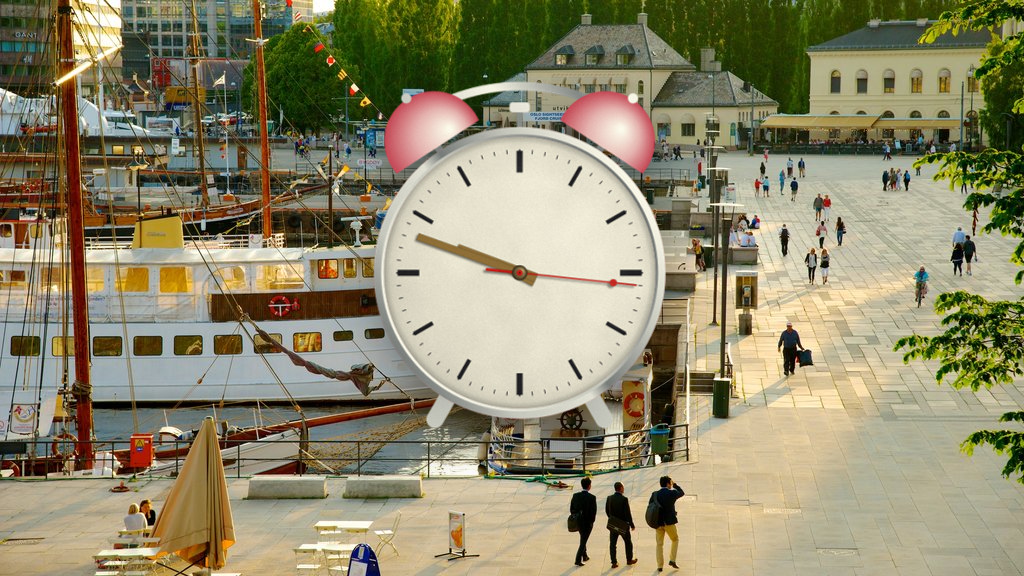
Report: 9:48:16
